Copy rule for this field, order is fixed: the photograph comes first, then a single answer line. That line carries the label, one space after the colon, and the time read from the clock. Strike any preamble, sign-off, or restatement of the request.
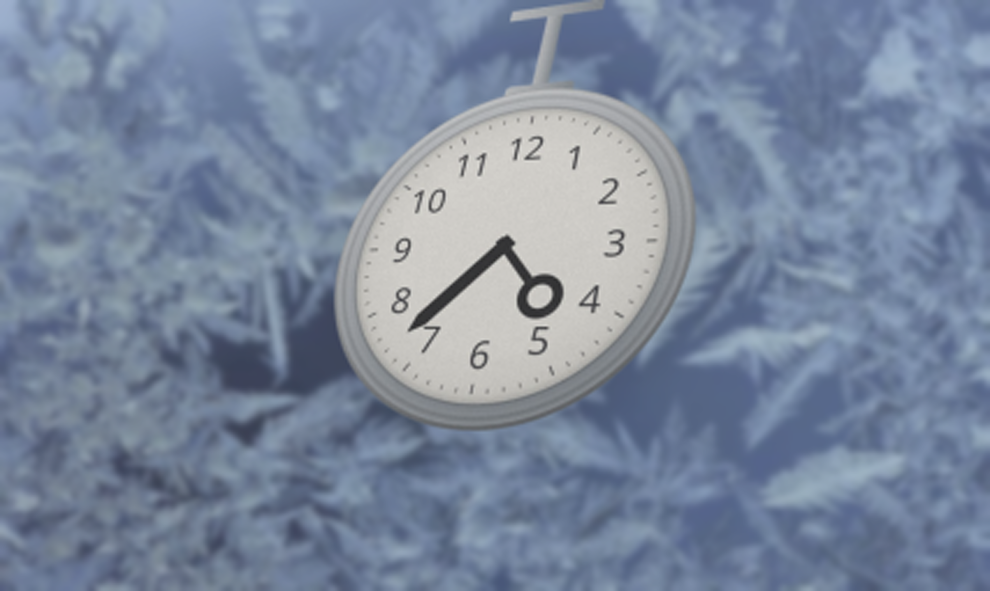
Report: 4:37
